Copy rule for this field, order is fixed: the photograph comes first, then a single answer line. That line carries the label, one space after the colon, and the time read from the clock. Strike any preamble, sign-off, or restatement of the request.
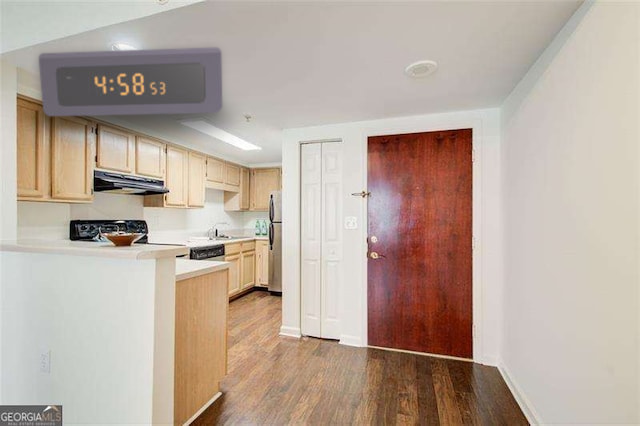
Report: 4:58:53
